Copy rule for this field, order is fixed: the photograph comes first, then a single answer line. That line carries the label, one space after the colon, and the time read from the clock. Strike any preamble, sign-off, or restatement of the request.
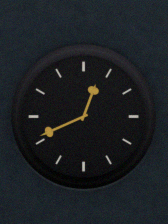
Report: 12:41
